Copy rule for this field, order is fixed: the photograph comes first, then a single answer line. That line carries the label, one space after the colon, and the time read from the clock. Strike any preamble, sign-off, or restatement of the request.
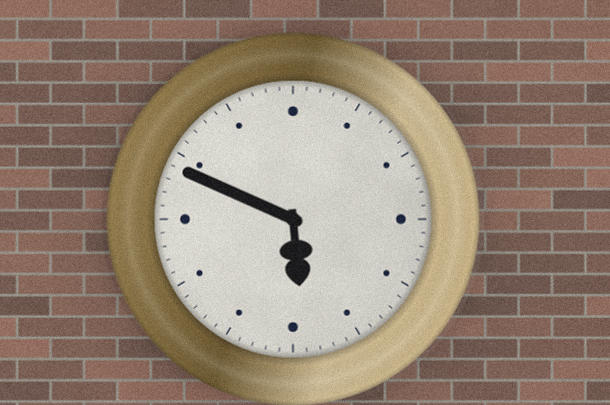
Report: 5:49
